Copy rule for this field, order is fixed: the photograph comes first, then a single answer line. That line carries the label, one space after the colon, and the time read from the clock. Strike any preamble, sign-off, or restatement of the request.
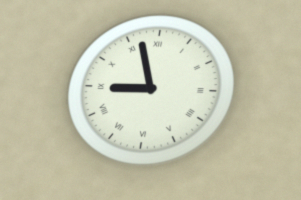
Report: 8:57
